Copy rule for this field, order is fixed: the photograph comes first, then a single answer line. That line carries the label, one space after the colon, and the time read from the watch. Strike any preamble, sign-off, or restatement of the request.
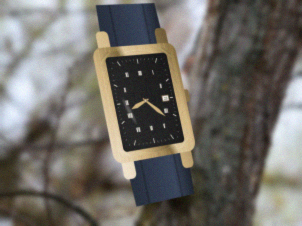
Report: 8:22
